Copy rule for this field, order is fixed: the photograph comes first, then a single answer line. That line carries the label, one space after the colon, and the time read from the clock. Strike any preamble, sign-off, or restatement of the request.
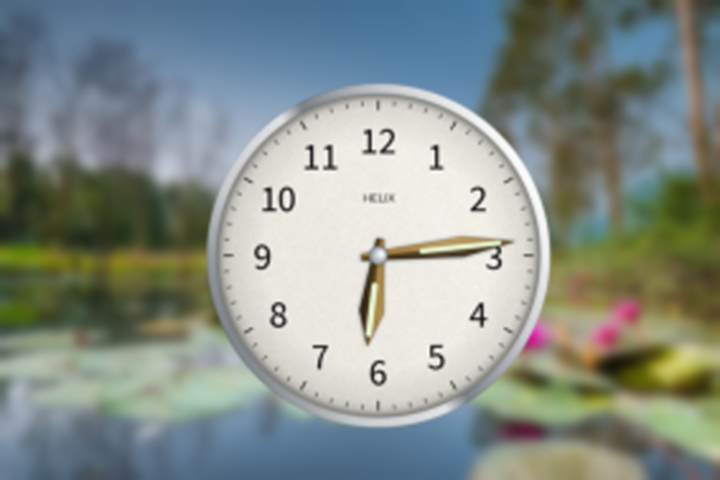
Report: 6:14
